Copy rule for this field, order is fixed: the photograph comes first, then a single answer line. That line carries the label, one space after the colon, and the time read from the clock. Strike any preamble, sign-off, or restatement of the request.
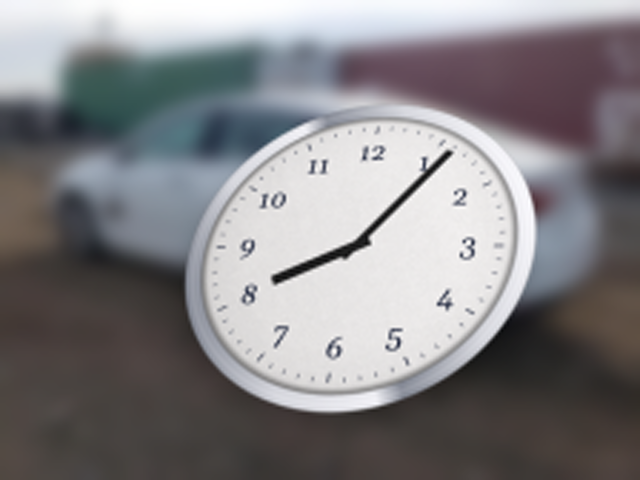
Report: 8:06
